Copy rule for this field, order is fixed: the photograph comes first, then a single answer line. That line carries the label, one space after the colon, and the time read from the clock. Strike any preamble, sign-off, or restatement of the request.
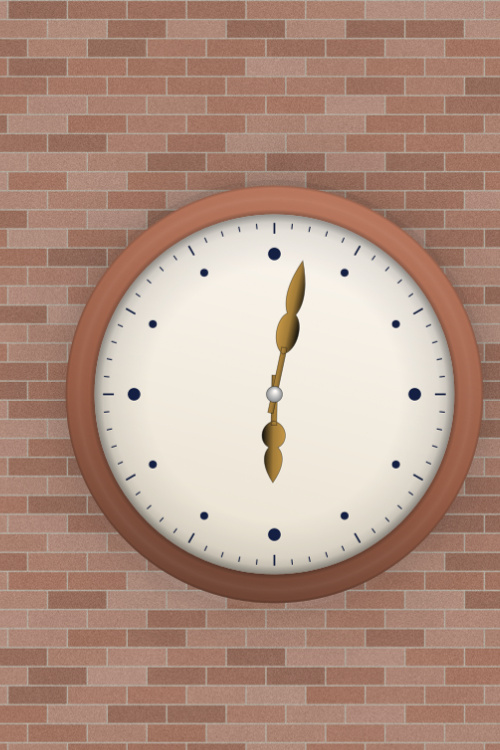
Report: 6:02
